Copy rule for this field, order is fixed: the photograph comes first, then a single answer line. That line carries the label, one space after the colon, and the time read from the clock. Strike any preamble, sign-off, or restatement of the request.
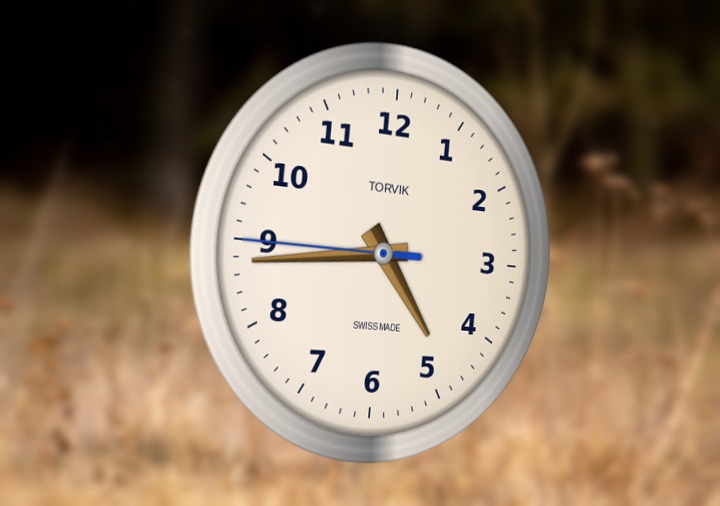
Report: 4:43:45
